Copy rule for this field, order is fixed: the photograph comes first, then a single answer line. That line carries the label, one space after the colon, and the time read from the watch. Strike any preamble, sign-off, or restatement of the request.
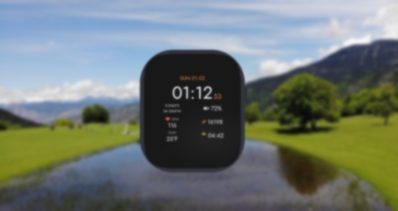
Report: 1:12
